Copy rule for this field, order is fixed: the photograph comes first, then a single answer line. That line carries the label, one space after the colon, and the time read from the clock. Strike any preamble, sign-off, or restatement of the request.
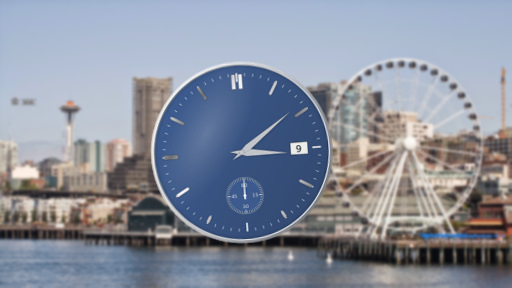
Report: 3:09
